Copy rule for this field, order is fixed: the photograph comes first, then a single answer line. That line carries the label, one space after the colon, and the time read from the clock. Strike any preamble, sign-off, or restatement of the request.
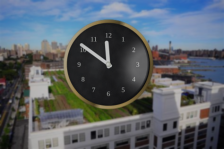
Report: 11:51
